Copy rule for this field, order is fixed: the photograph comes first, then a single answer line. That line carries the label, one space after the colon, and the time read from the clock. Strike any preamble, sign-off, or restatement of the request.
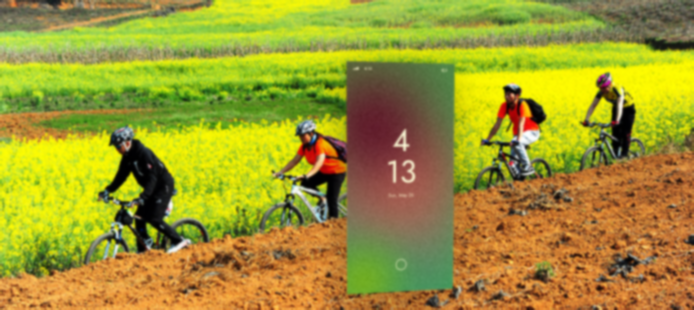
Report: 4:13
